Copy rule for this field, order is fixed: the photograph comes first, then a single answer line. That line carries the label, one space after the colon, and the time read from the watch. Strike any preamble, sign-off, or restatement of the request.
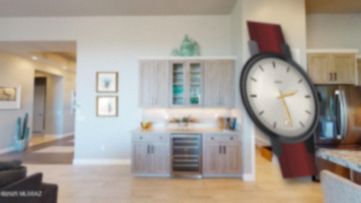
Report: 2:29
